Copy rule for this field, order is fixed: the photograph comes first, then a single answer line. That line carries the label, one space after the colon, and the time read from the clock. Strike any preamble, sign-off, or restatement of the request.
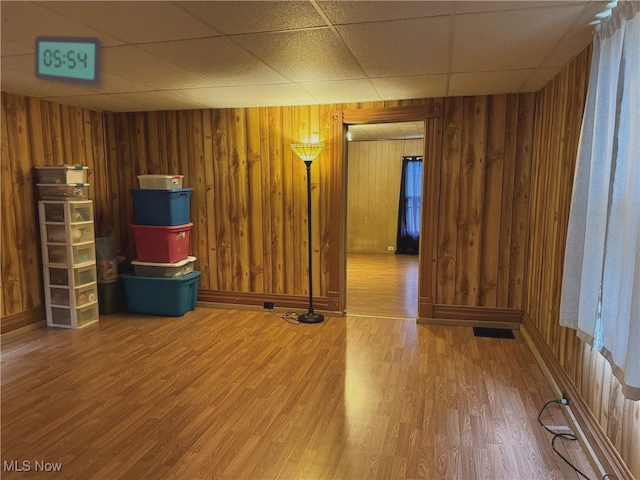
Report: 5:54
